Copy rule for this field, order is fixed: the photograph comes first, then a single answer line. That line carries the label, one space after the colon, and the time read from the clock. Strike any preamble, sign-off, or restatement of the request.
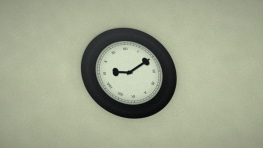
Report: 9:10
